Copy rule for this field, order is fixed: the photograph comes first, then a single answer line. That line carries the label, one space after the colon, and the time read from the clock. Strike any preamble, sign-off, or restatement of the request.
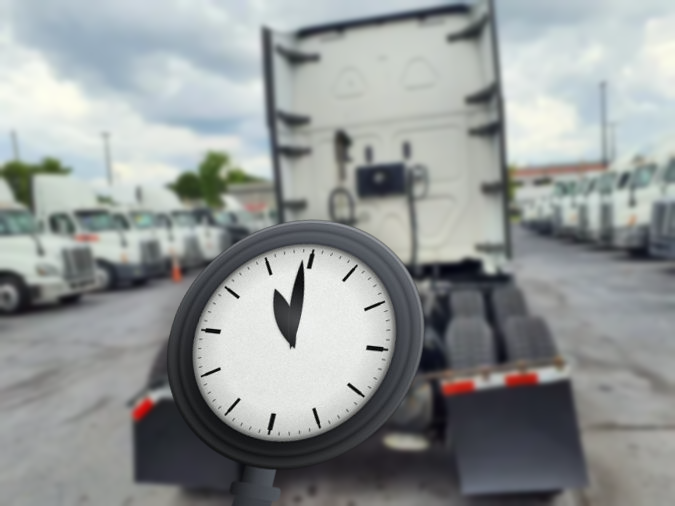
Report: 10:59
